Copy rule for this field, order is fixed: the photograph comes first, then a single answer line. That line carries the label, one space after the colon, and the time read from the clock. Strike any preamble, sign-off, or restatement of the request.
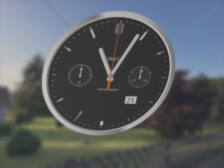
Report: 11:04
